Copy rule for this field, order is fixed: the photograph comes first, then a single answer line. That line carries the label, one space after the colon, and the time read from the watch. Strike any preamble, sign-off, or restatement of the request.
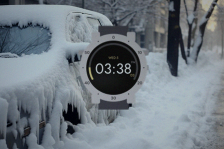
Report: 3:38
